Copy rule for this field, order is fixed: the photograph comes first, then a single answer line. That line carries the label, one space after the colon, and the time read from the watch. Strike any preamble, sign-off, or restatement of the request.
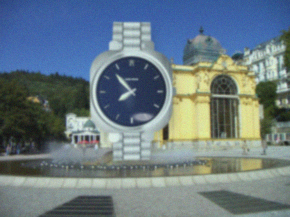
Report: 7:53
